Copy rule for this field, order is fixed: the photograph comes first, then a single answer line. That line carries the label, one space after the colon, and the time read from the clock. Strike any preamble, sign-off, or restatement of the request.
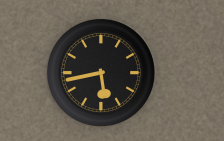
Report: 5:43
